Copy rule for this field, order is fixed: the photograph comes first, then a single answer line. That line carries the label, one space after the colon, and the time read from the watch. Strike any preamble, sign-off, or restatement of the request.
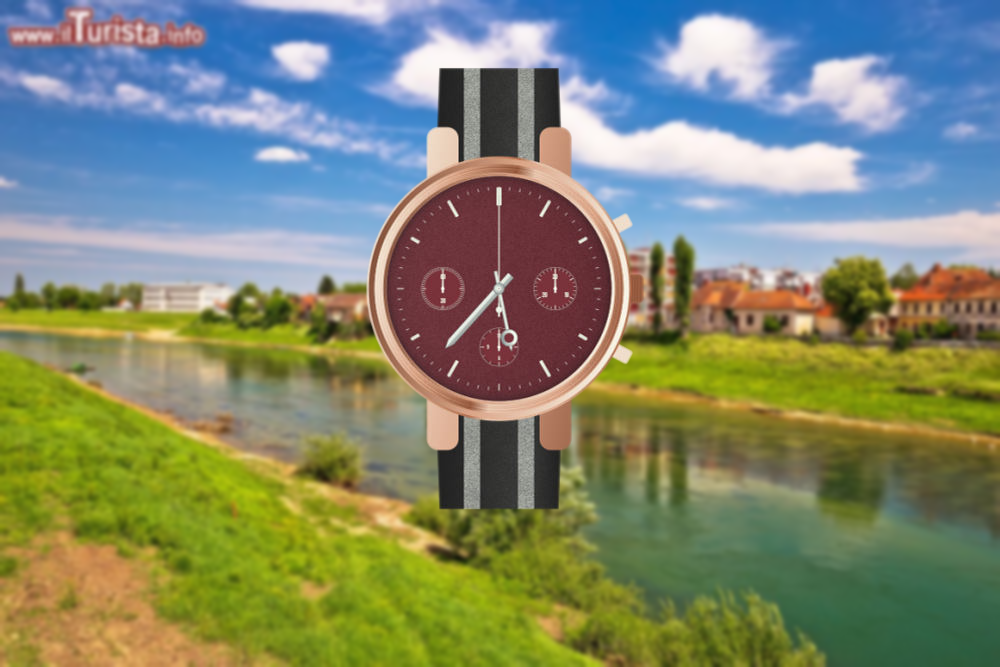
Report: 5:37
